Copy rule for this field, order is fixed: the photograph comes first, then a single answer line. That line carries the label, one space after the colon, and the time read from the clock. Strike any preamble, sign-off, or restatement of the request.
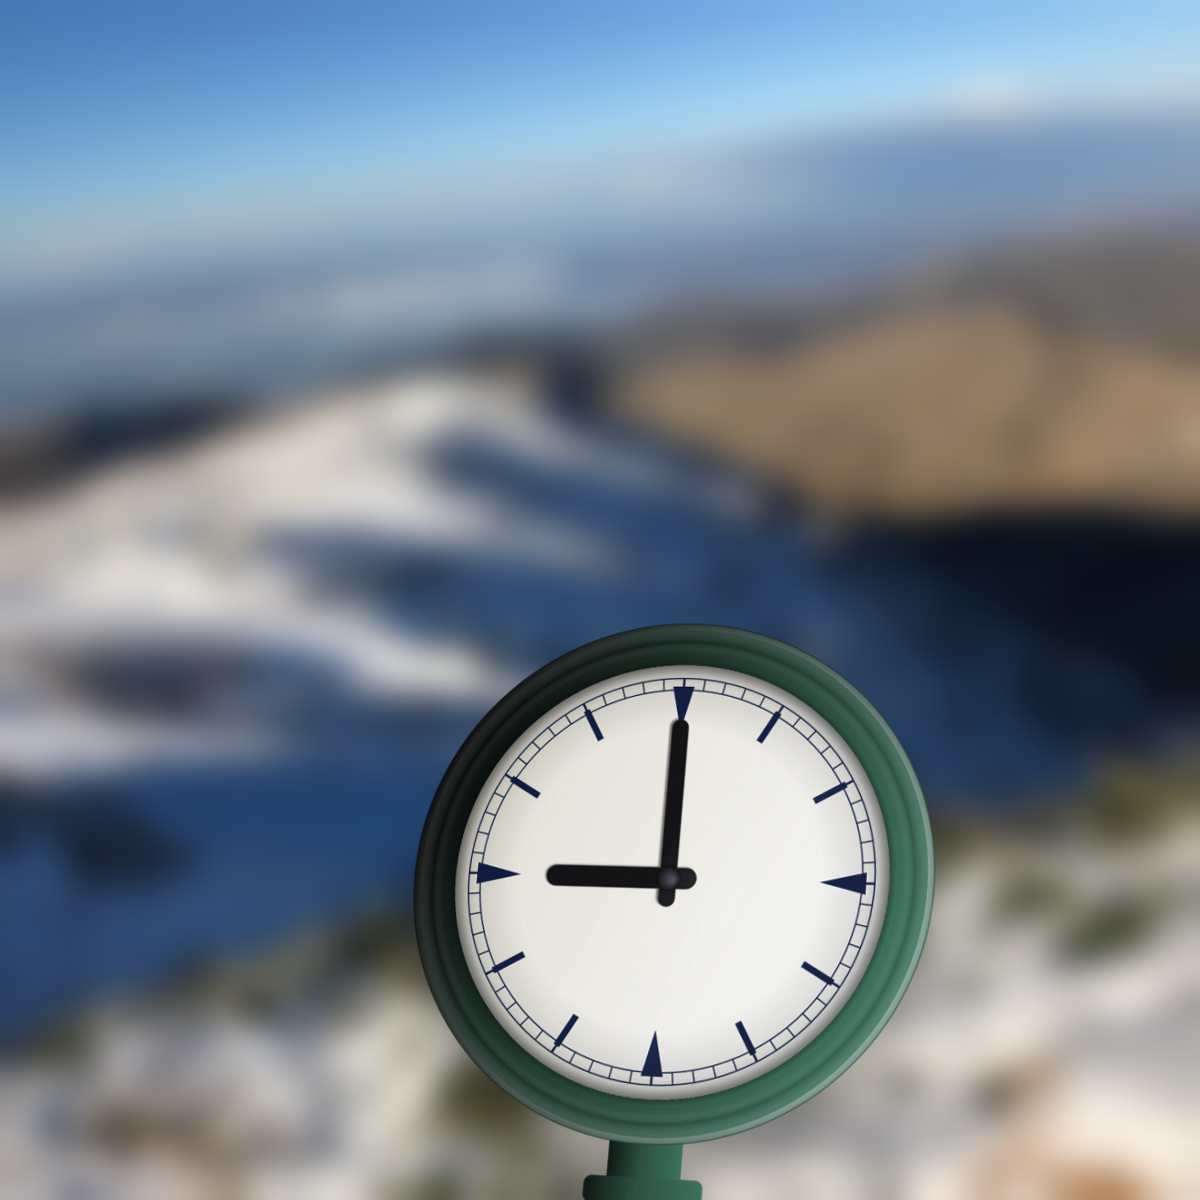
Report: 9:00
